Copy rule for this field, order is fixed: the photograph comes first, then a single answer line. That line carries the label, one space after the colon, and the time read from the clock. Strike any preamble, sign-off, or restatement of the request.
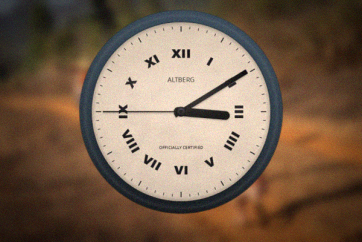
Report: 3:09:45
